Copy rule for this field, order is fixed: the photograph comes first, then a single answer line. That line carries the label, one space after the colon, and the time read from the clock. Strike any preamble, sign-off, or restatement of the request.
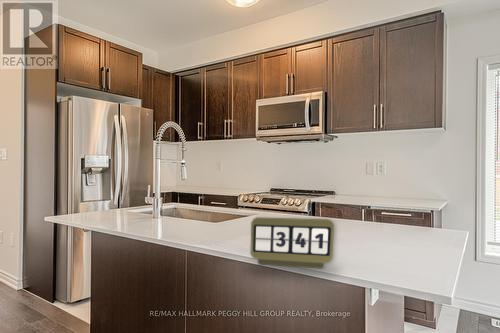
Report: 3:41
